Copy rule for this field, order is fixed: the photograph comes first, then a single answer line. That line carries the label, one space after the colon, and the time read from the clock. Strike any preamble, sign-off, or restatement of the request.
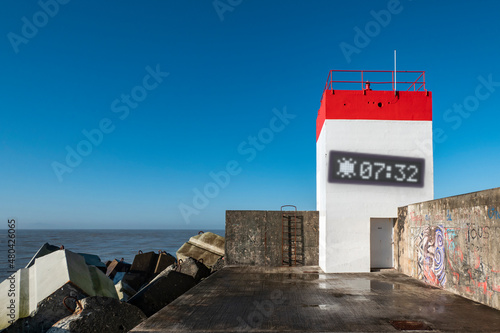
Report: 7:32
